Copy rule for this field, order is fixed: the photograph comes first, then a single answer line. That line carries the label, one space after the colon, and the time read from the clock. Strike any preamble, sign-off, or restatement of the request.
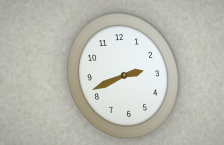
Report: 2:42
